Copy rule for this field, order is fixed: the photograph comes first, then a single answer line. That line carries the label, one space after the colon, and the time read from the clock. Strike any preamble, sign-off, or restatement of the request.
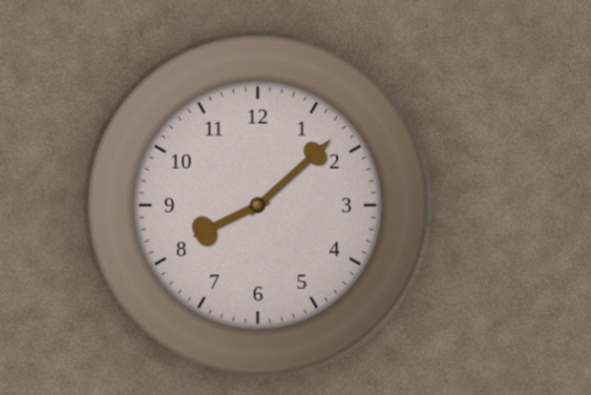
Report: 8:08
